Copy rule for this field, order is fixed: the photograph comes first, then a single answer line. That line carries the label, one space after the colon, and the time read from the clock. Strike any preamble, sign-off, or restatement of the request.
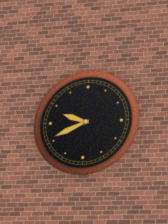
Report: 9:41
